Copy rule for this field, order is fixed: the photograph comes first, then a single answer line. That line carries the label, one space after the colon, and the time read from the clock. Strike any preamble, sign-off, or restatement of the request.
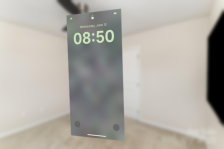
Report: 8:50
